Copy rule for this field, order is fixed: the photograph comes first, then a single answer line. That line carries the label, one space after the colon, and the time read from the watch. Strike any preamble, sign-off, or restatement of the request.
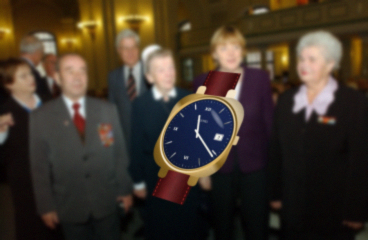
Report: 11:21
